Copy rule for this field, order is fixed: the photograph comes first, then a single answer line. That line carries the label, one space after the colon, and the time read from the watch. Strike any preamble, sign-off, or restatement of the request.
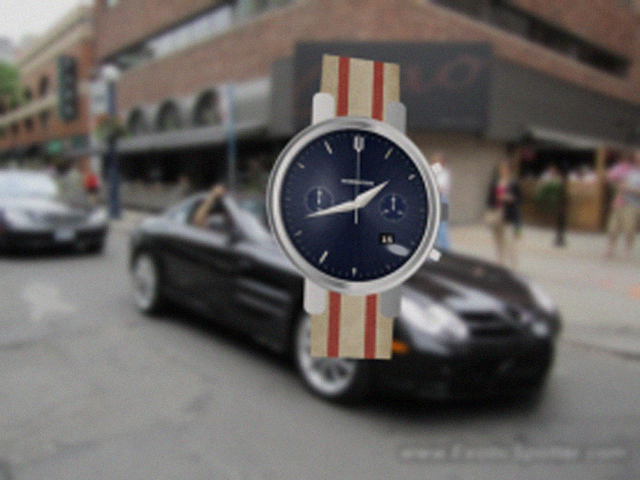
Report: 1:42
